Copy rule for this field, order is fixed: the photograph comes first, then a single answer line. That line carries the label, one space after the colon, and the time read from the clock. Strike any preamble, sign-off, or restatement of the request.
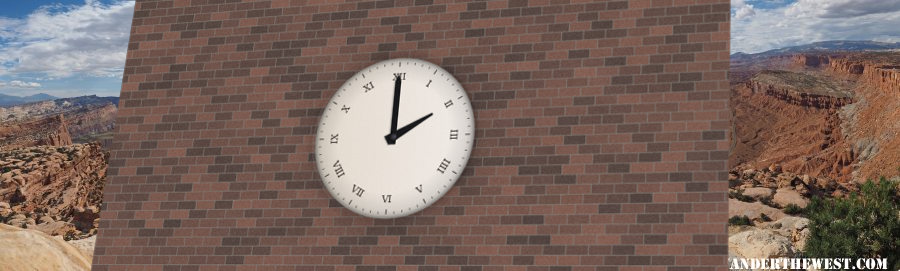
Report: 2:00
